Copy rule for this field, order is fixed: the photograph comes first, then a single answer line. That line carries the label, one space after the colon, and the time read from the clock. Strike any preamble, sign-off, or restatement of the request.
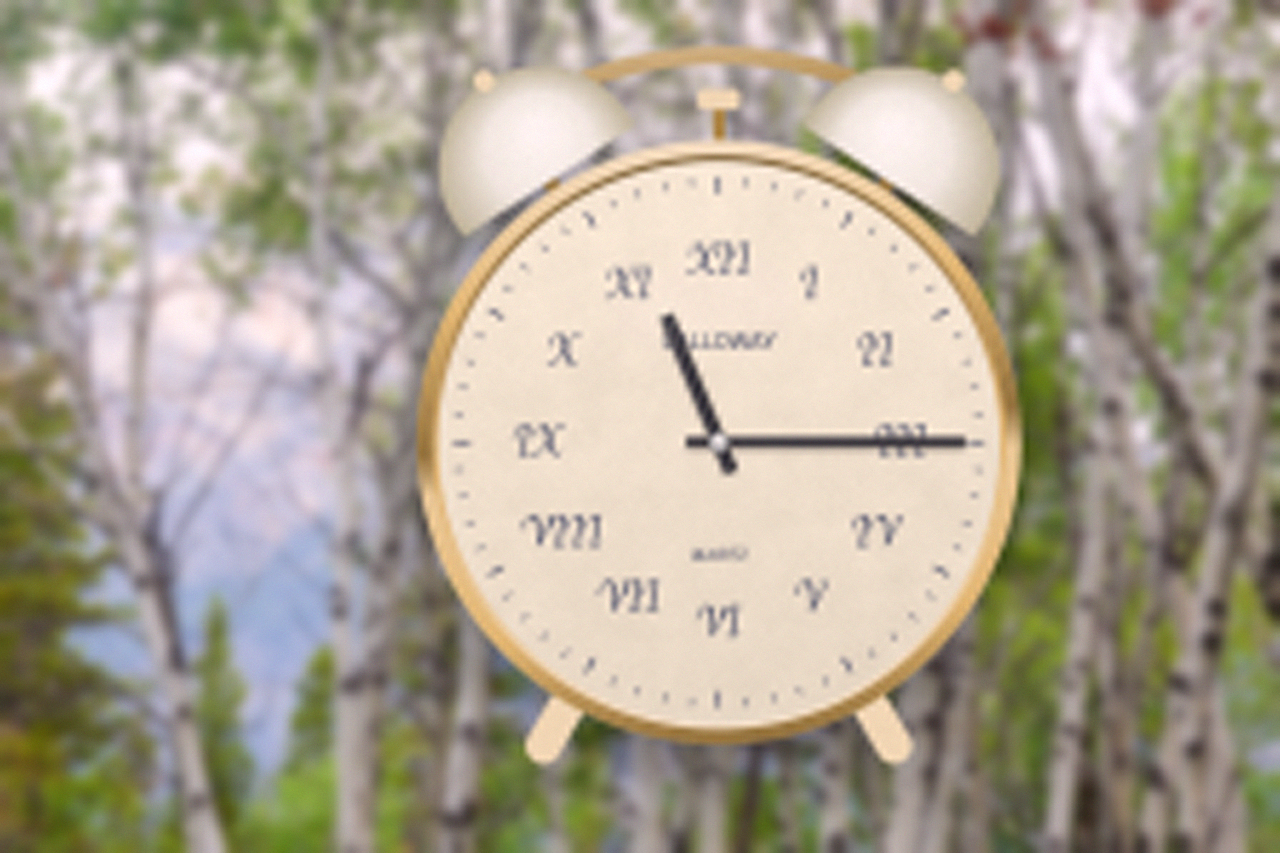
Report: 11:15
